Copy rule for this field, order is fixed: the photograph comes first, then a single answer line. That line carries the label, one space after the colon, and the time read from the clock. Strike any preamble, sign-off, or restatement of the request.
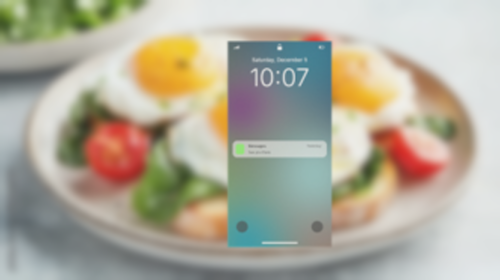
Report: 10:07
